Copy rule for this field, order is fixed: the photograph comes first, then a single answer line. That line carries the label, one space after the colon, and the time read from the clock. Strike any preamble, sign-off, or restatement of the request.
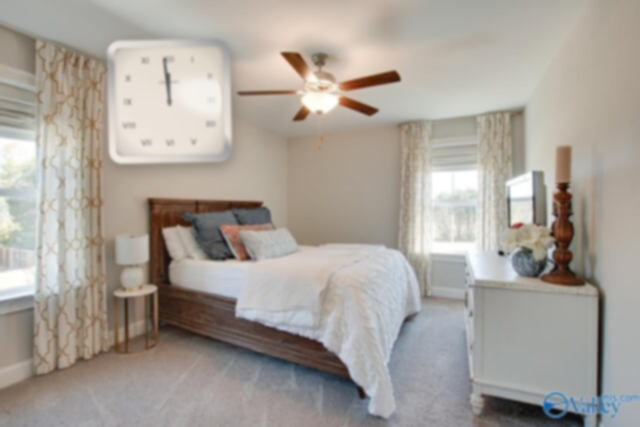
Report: 11:59
